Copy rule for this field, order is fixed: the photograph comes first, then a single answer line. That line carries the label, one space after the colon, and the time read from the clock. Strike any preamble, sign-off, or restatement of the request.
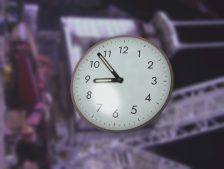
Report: 8:53
